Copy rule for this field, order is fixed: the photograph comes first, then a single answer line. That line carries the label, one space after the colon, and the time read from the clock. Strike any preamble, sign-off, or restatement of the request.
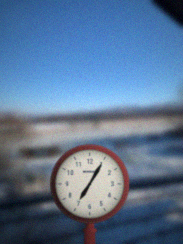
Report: 7:05
